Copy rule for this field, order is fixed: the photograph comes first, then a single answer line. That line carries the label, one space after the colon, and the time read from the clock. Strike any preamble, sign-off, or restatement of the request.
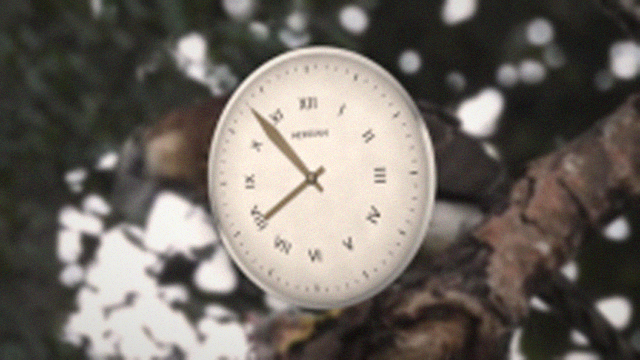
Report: 7:53
